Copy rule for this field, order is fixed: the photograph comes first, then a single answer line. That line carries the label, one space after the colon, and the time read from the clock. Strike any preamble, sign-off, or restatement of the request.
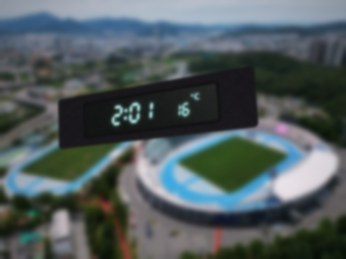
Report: 2:01
